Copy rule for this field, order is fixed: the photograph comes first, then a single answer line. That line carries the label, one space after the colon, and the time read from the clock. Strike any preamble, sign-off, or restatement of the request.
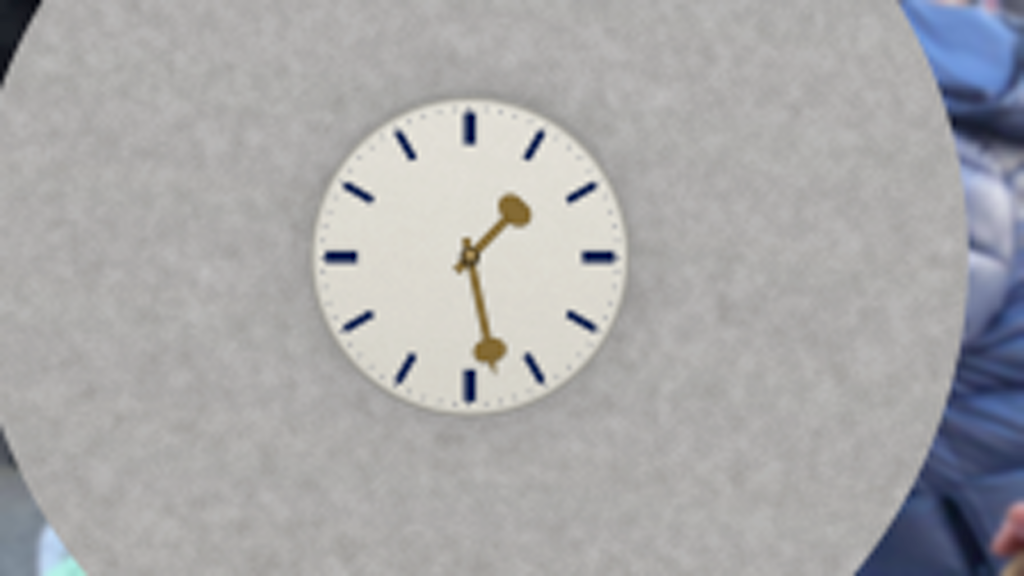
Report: 1:28
